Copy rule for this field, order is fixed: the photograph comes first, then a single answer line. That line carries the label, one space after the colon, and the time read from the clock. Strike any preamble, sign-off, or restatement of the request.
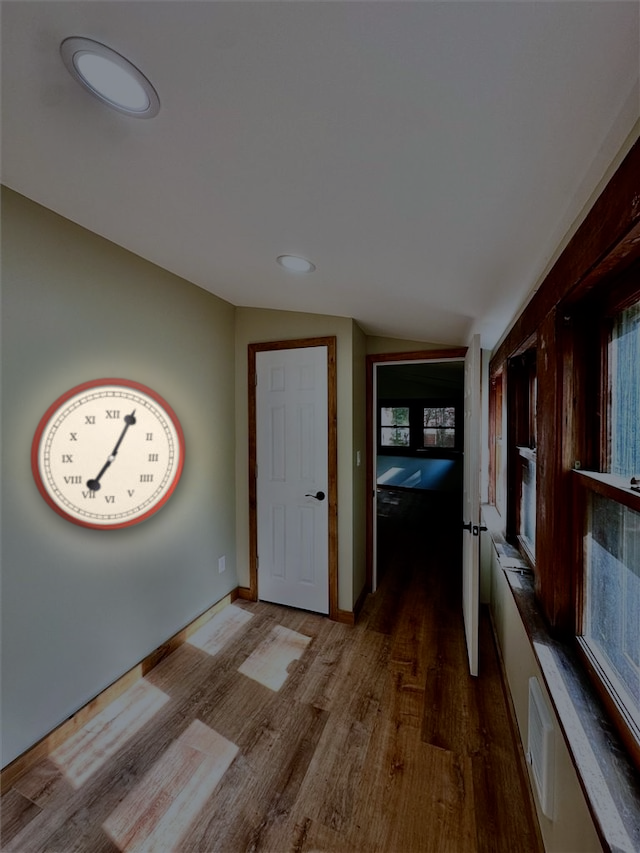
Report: 7:04
